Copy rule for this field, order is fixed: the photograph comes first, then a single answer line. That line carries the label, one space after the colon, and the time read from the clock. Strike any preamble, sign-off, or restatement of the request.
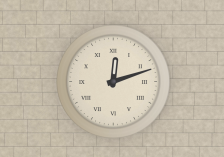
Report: 12:12
